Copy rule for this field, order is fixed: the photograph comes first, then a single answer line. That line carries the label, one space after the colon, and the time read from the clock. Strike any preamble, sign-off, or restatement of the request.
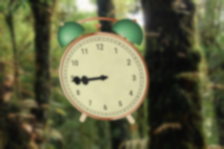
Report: 8:44
